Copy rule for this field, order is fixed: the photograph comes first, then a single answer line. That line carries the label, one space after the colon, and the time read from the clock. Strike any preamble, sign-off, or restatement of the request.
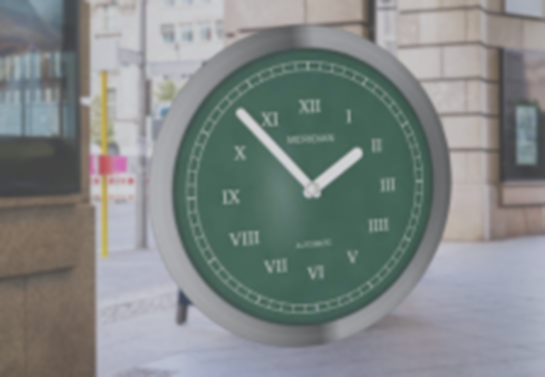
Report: 1:53
